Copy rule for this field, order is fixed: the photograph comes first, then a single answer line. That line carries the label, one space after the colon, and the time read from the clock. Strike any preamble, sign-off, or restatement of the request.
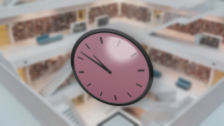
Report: 10:52
